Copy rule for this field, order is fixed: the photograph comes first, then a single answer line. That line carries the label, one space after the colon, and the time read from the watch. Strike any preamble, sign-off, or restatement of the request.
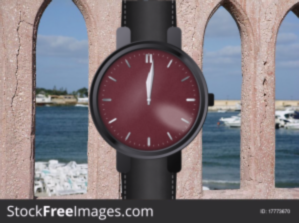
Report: 12:01
